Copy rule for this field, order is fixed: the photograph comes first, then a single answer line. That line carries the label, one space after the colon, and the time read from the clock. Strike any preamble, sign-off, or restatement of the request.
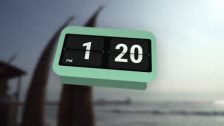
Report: 1:20
